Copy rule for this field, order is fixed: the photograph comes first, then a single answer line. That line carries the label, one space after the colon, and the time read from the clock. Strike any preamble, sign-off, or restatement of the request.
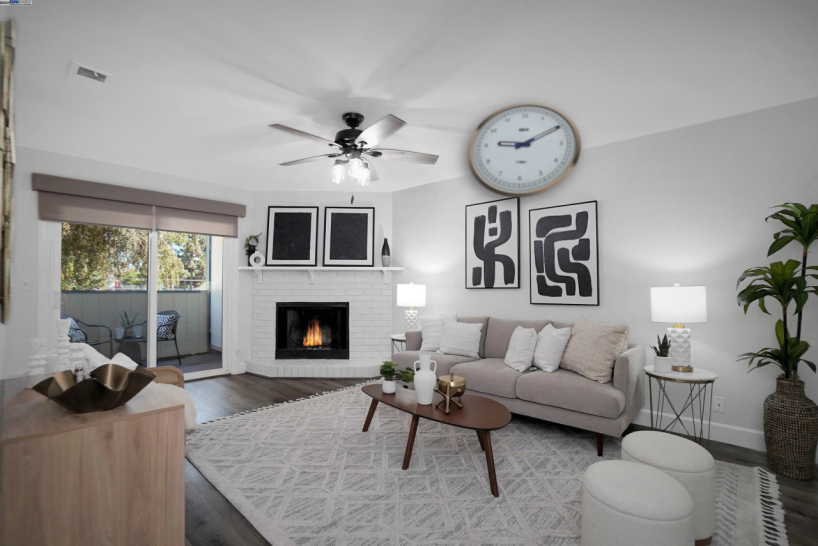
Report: 9:10
